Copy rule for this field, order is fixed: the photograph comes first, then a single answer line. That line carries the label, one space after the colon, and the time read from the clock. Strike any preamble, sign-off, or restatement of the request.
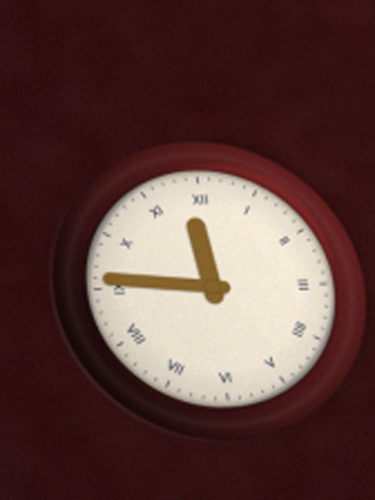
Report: 11:46
